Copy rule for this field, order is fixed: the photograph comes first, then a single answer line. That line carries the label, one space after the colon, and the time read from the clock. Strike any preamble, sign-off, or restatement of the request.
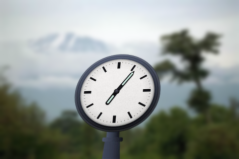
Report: 7:06
